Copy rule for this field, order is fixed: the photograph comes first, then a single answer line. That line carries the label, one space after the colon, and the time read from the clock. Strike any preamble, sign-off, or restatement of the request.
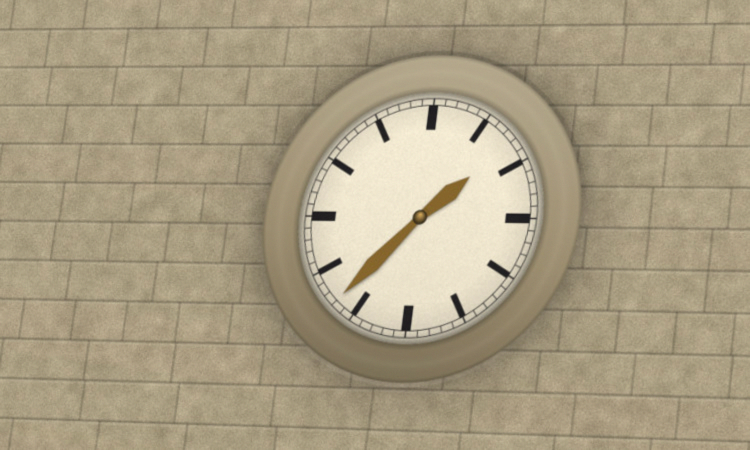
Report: 1:37
